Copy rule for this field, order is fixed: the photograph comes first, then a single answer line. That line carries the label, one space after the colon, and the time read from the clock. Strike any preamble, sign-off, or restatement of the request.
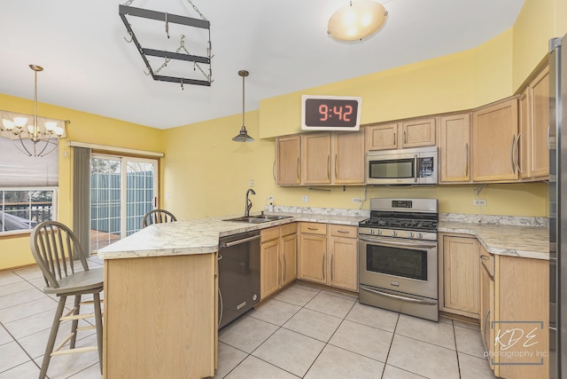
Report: 9:42
